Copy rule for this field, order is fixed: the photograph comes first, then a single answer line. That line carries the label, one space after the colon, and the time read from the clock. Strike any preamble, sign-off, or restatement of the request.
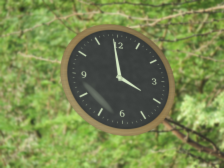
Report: 3:59
